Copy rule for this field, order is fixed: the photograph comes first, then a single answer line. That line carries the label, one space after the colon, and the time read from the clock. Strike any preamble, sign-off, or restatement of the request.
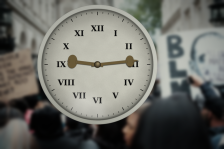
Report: 9:14
